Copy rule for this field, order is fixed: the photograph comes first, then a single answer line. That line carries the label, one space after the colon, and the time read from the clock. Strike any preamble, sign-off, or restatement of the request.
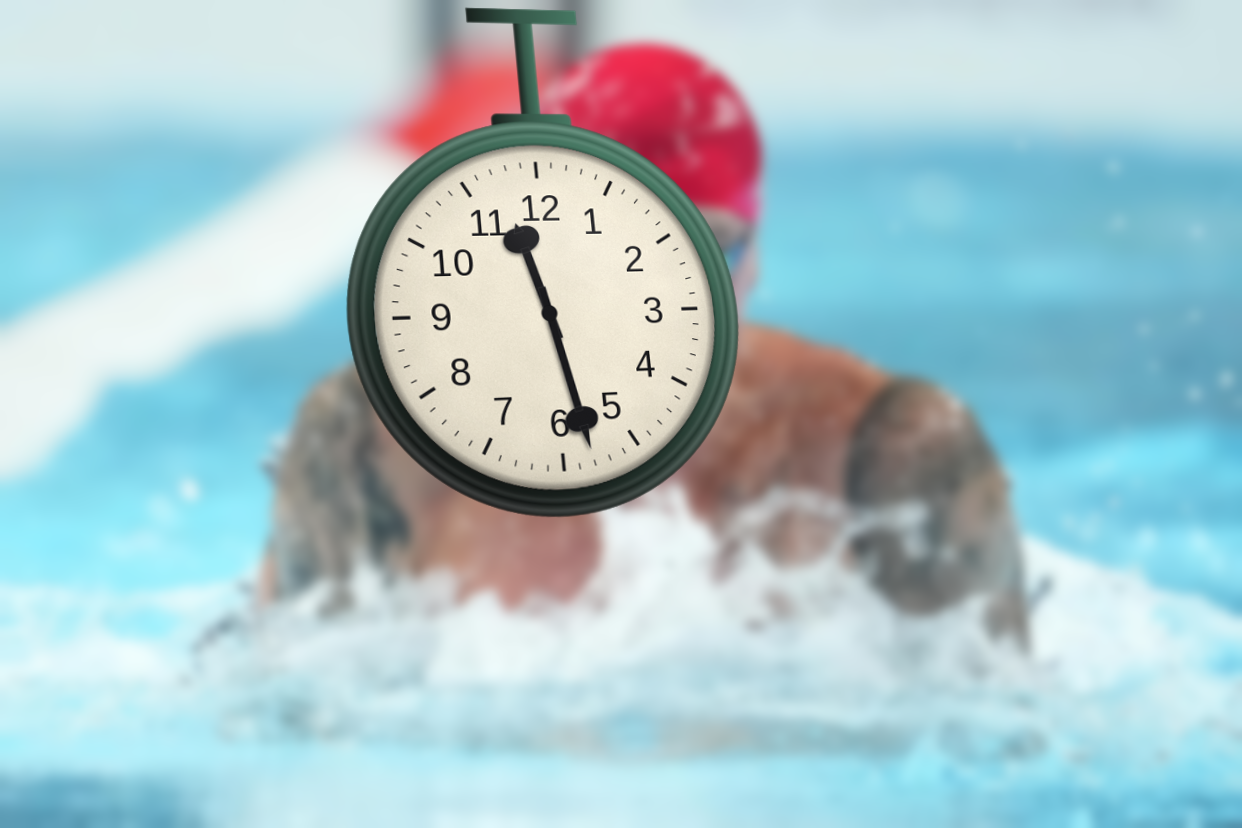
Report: 11:28
